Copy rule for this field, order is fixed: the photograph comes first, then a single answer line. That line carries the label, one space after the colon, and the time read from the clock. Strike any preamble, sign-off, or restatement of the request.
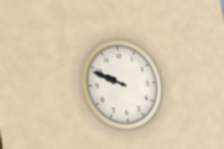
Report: 9:49
